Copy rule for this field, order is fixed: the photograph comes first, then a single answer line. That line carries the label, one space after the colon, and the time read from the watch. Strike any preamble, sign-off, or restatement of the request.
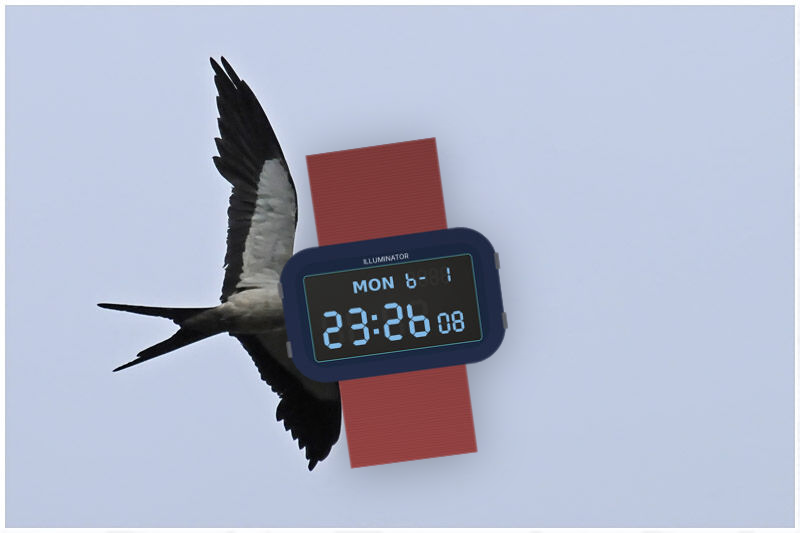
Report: 23:26:08
